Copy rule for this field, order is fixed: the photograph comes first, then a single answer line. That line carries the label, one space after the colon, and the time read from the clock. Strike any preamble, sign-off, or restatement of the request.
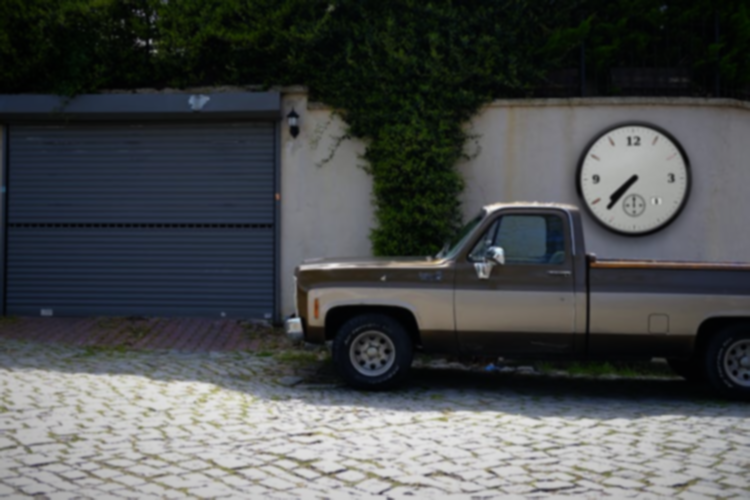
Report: 7:37
